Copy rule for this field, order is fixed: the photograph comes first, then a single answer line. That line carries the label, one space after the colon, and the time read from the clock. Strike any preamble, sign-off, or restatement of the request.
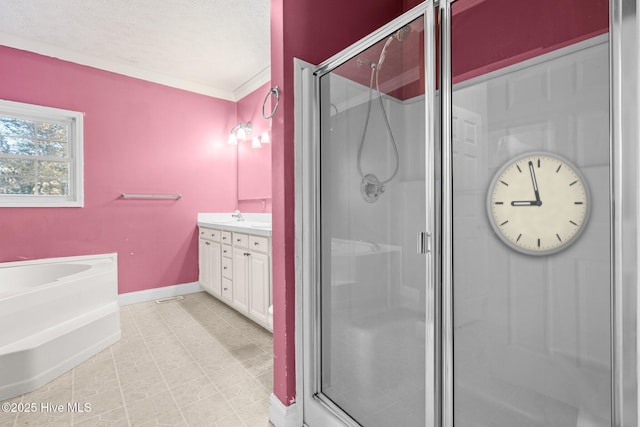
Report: 8:58
